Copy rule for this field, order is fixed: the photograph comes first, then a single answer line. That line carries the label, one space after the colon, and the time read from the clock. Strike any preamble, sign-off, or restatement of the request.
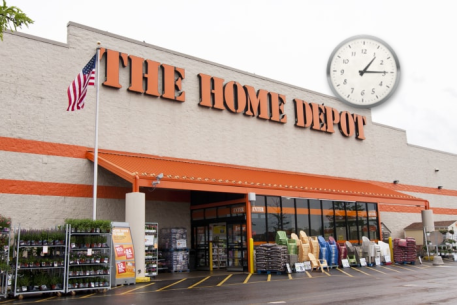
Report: 1:15
